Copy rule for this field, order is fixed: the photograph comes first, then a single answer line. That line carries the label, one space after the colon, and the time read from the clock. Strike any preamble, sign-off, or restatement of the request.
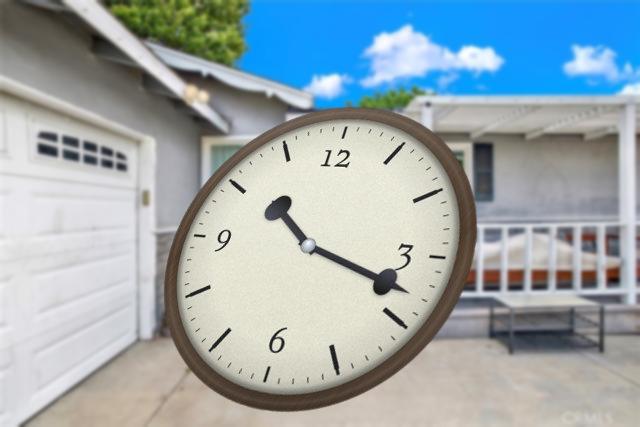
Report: 10:18
